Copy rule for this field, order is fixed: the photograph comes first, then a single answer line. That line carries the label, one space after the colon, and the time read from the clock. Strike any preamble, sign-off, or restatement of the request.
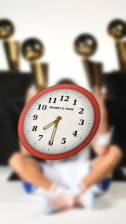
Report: 7:30
